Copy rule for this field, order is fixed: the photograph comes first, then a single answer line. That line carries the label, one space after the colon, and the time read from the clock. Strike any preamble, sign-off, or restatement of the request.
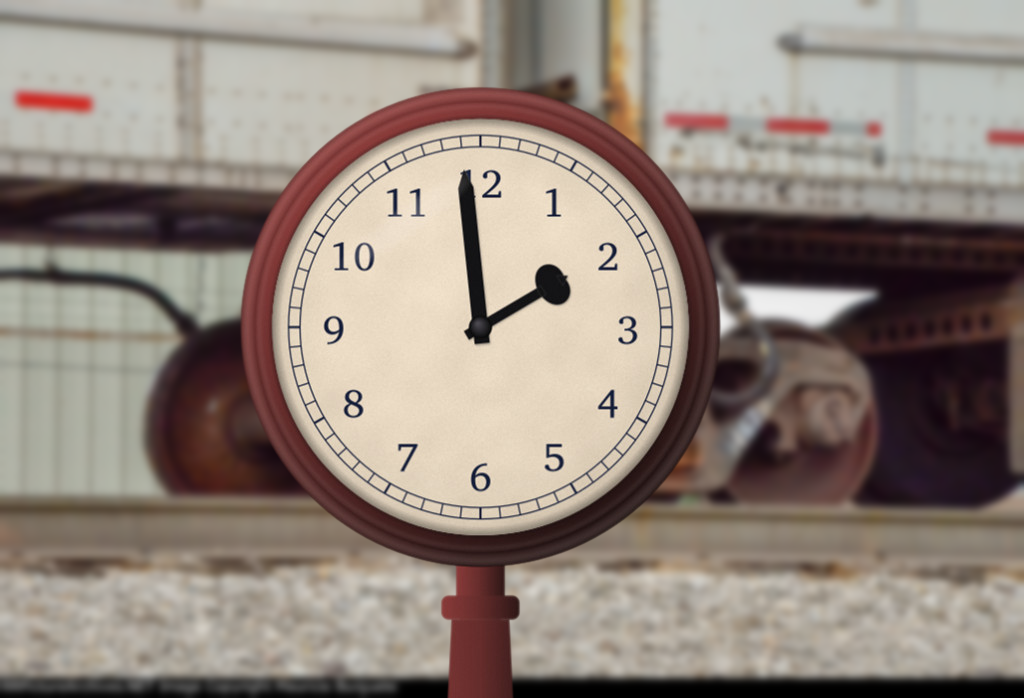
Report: 1:59
